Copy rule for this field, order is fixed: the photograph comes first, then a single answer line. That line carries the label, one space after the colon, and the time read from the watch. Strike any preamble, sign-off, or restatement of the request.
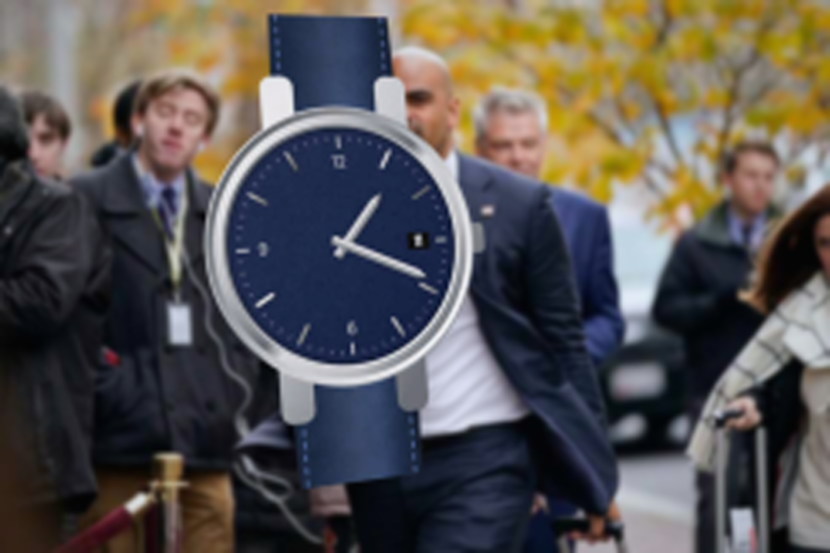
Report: 1:19
